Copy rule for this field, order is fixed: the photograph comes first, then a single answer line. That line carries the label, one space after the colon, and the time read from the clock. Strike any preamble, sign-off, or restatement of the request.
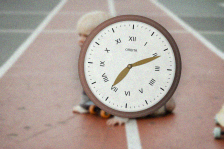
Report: 7:11
